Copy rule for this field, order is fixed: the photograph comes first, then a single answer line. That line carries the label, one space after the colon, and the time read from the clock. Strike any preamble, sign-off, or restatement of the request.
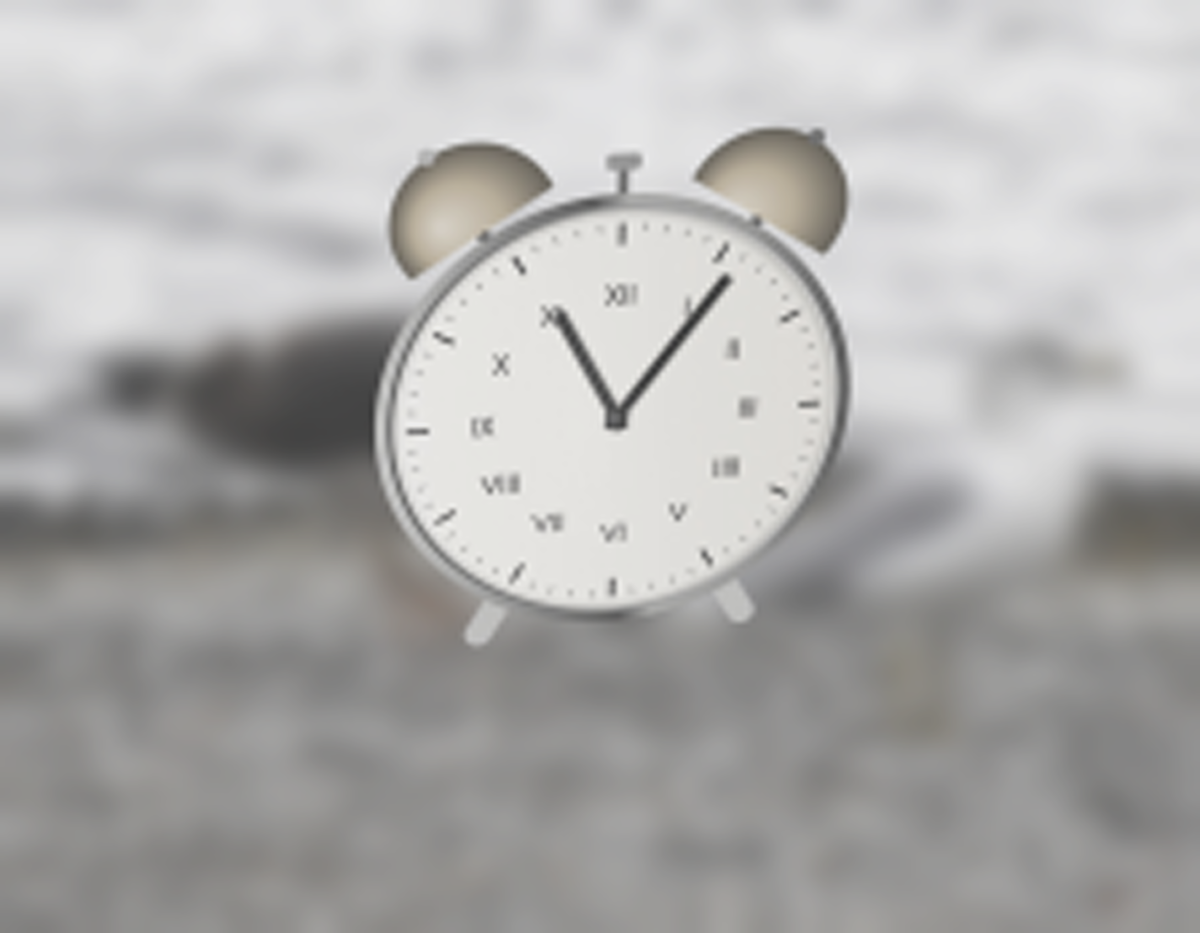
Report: 11:06
